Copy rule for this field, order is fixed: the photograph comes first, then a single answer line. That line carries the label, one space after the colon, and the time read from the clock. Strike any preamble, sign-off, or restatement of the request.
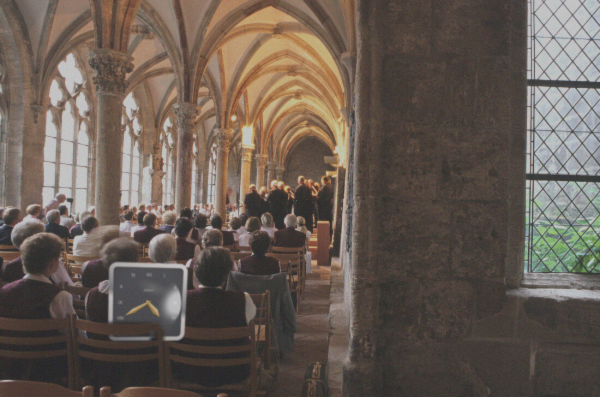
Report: 4:40
